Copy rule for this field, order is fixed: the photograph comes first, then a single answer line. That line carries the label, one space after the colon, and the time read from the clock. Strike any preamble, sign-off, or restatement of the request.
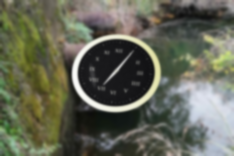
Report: 7:05
